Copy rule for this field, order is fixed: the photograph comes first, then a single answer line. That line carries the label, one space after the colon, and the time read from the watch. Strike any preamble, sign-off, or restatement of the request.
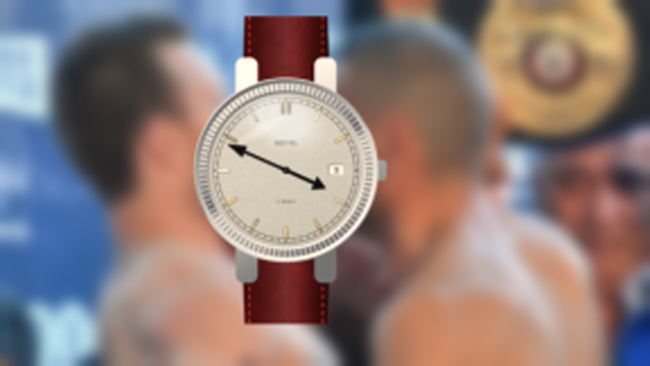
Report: 3:49
